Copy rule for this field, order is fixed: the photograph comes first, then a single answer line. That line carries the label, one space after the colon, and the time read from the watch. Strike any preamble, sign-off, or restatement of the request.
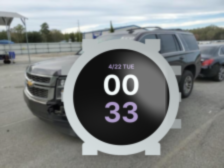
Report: 0:33
